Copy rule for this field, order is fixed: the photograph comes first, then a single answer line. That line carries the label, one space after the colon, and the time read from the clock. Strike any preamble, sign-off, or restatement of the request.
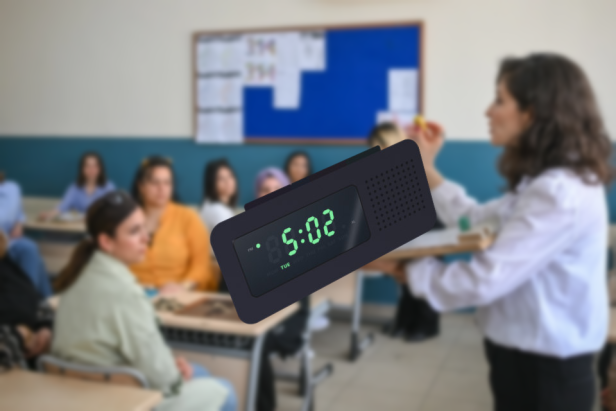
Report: 5:02
